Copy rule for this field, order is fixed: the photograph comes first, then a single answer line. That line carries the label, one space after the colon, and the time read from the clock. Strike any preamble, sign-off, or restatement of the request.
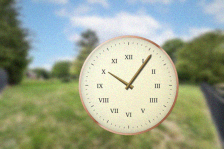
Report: 10:06
